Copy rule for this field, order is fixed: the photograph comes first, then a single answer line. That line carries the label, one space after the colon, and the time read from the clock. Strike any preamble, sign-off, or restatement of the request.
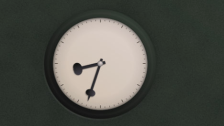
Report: 8:33
